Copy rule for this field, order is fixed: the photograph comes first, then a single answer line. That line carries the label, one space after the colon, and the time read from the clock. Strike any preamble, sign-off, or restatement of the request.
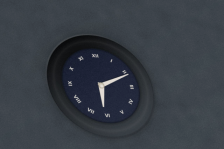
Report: 6:11
